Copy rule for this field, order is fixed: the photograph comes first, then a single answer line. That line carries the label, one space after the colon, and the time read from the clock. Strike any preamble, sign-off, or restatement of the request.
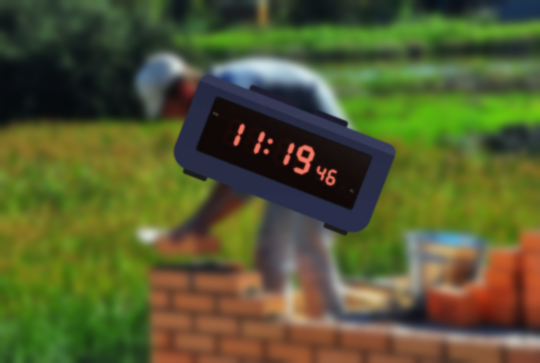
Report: 11:19:46
